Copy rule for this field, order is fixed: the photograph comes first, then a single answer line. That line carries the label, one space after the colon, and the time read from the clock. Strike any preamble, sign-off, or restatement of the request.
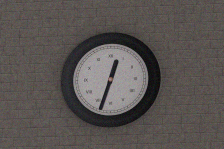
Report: 12:33
